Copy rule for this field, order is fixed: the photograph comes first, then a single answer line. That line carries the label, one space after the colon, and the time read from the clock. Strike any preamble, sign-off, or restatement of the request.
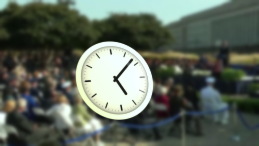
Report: 5:08
